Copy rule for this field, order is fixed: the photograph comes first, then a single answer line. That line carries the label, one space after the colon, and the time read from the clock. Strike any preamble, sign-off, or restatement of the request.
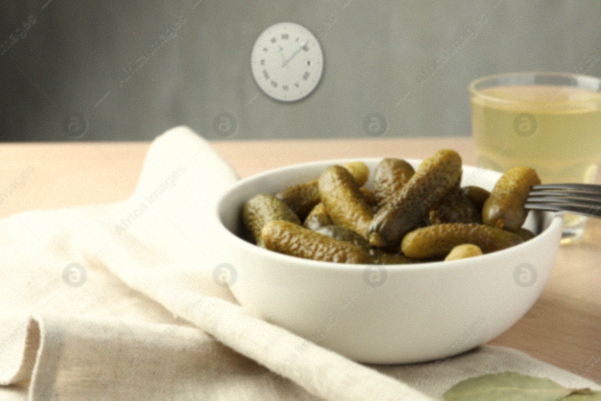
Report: 11:08
